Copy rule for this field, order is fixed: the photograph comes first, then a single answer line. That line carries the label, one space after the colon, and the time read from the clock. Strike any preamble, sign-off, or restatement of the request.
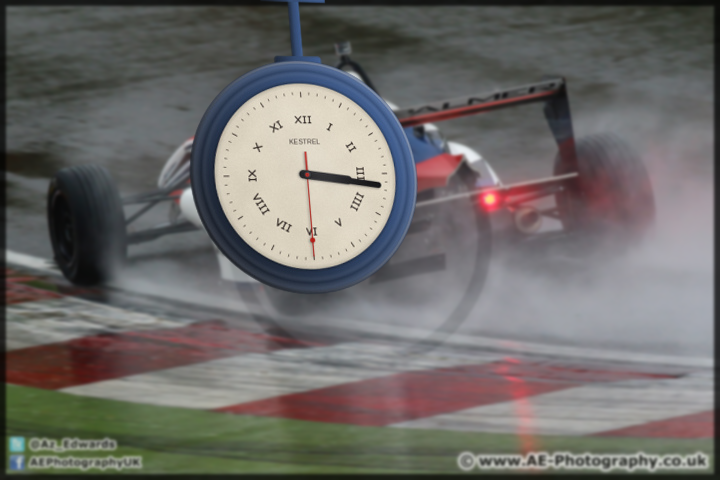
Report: 3:16:30
